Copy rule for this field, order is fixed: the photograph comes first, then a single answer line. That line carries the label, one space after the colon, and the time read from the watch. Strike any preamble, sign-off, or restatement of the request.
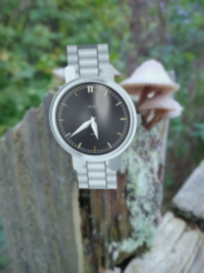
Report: 5:39
